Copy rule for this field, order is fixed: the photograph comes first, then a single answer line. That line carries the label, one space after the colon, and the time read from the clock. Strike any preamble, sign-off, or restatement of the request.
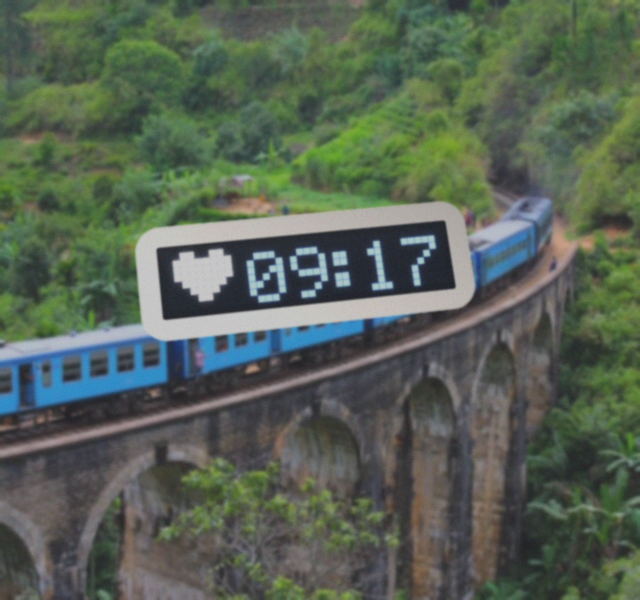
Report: 9:17
